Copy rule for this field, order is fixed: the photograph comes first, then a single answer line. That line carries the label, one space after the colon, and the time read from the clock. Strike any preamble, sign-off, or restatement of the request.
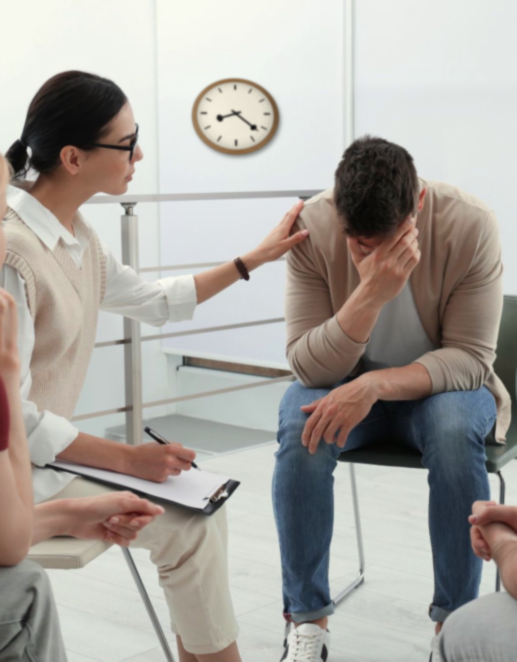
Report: 8:22
